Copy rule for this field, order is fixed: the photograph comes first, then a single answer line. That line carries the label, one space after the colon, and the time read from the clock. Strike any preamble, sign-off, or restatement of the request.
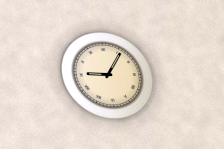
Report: 9:06
